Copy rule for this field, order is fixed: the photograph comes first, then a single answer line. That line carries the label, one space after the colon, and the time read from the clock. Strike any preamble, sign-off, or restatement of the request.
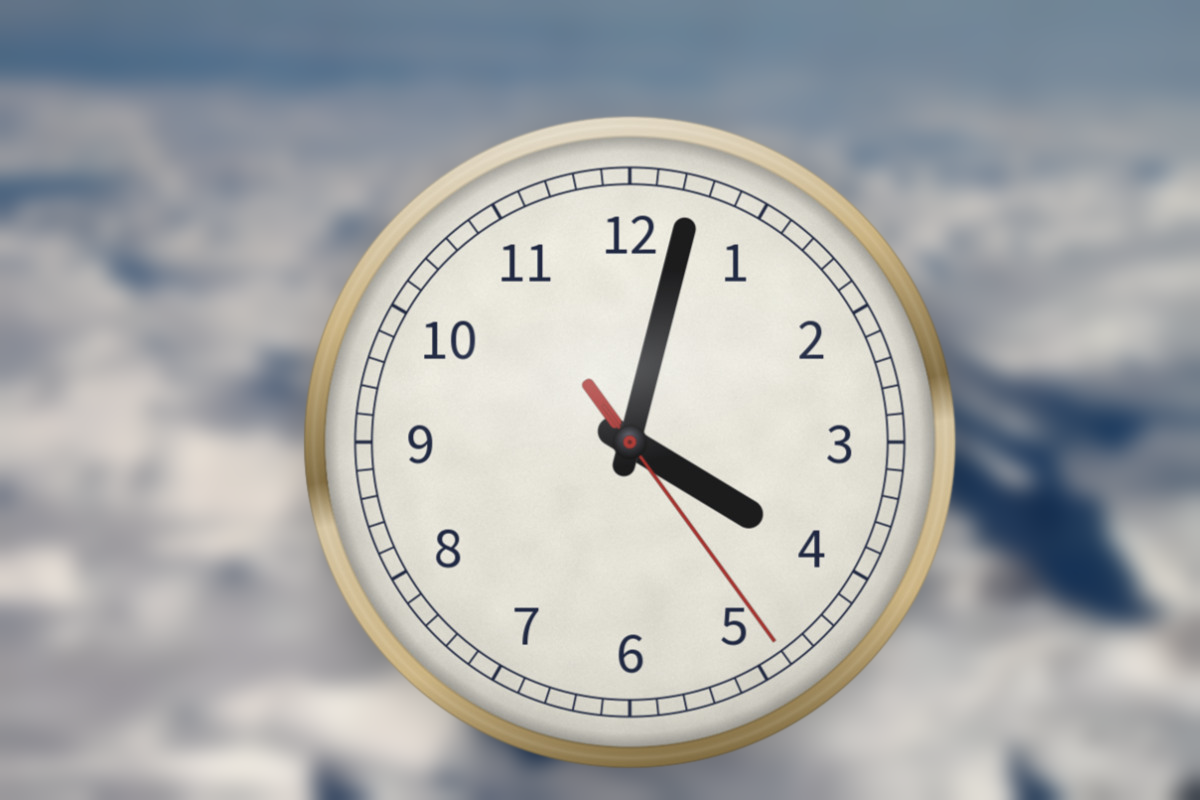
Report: 4:02:24
